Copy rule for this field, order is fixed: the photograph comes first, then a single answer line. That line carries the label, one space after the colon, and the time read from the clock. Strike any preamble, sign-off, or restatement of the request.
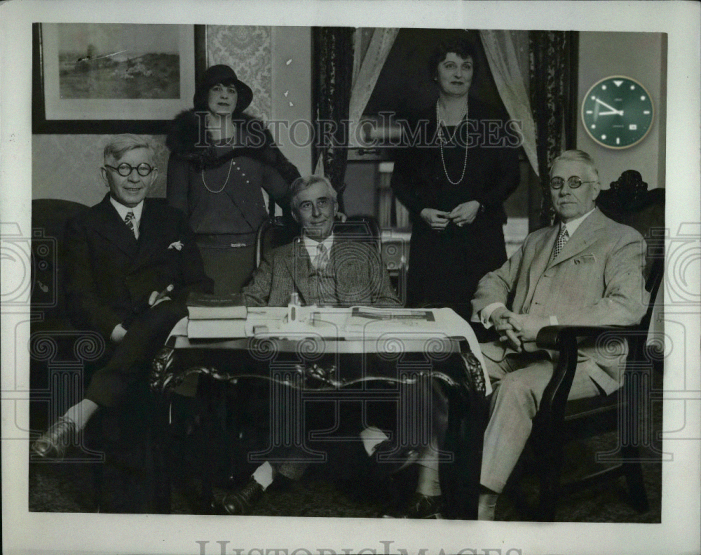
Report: 8:50
